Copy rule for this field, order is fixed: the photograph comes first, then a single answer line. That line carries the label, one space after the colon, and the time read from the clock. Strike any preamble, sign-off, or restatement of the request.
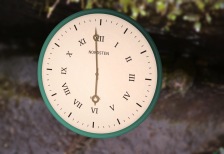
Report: 5:59
